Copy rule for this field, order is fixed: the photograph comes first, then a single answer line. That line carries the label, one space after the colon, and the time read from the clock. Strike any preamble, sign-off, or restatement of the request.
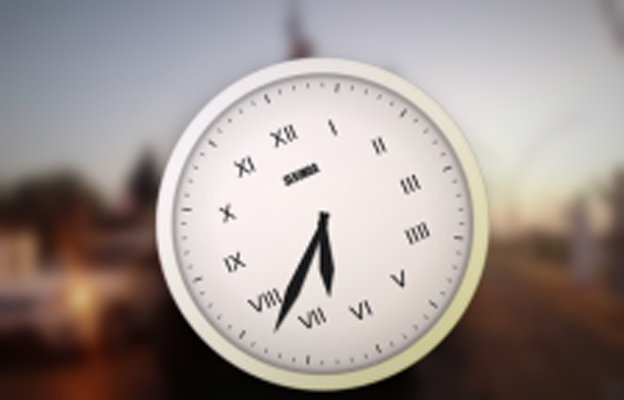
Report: 6:38
